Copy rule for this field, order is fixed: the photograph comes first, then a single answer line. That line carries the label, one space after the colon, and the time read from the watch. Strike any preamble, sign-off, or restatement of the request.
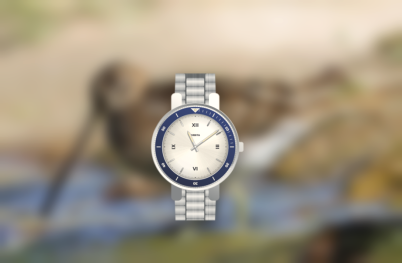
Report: 11:09
